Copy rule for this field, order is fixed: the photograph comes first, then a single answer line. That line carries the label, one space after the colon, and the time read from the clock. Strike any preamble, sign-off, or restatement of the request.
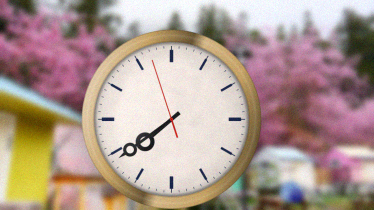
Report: 7:38:57
